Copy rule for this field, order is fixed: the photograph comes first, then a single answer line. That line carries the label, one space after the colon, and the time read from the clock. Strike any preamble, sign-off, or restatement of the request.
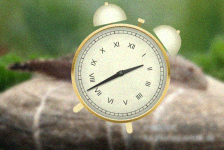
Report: 1:37
